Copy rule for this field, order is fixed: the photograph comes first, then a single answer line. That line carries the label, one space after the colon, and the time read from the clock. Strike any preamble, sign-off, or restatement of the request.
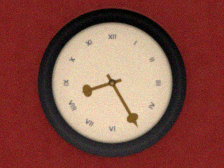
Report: 8:25
